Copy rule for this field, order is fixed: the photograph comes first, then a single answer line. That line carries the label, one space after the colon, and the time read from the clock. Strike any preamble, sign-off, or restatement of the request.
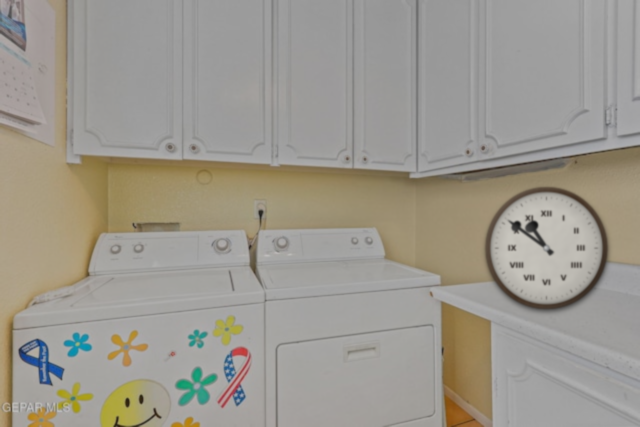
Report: 10:51
